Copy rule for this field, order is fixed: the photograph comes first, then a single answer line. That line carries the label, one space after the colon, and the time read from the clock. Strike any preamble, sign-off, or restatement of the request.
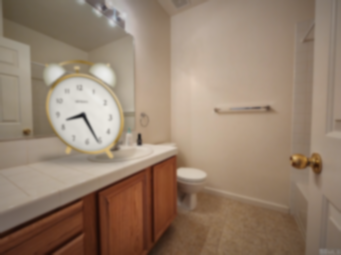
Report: 8:26
